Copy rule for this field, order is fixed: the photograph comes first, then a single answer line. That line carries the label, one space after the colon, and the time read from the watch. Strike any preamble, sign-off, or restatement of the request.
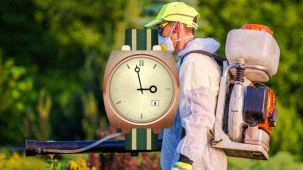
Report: 2:58
